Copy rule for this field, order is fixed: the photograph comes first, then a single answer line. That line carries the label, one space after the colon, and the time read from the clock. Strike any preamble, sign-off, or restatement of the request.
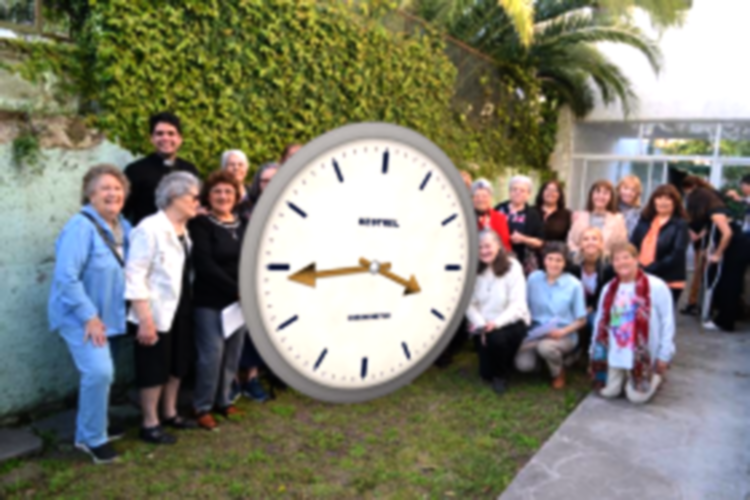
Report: 3:44
